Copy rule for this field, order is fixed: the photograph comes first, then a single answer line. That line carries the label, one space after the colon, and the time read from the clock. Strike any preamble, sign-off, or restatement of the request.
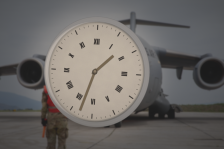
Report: 1:33
